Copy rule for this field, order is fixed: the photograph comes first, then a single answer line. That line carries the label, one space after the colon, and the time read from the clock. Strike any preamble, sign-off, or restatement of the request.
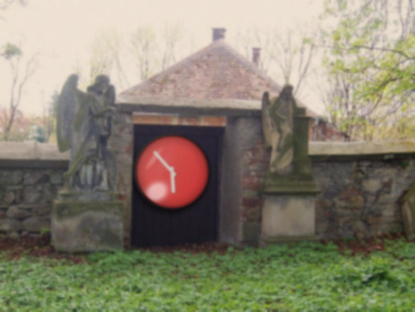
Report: 5:53
